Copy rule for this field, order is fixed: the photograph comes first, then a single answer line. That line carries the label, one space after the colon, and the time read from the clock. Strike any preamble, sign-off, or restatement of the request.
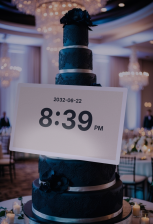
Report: 8:39
